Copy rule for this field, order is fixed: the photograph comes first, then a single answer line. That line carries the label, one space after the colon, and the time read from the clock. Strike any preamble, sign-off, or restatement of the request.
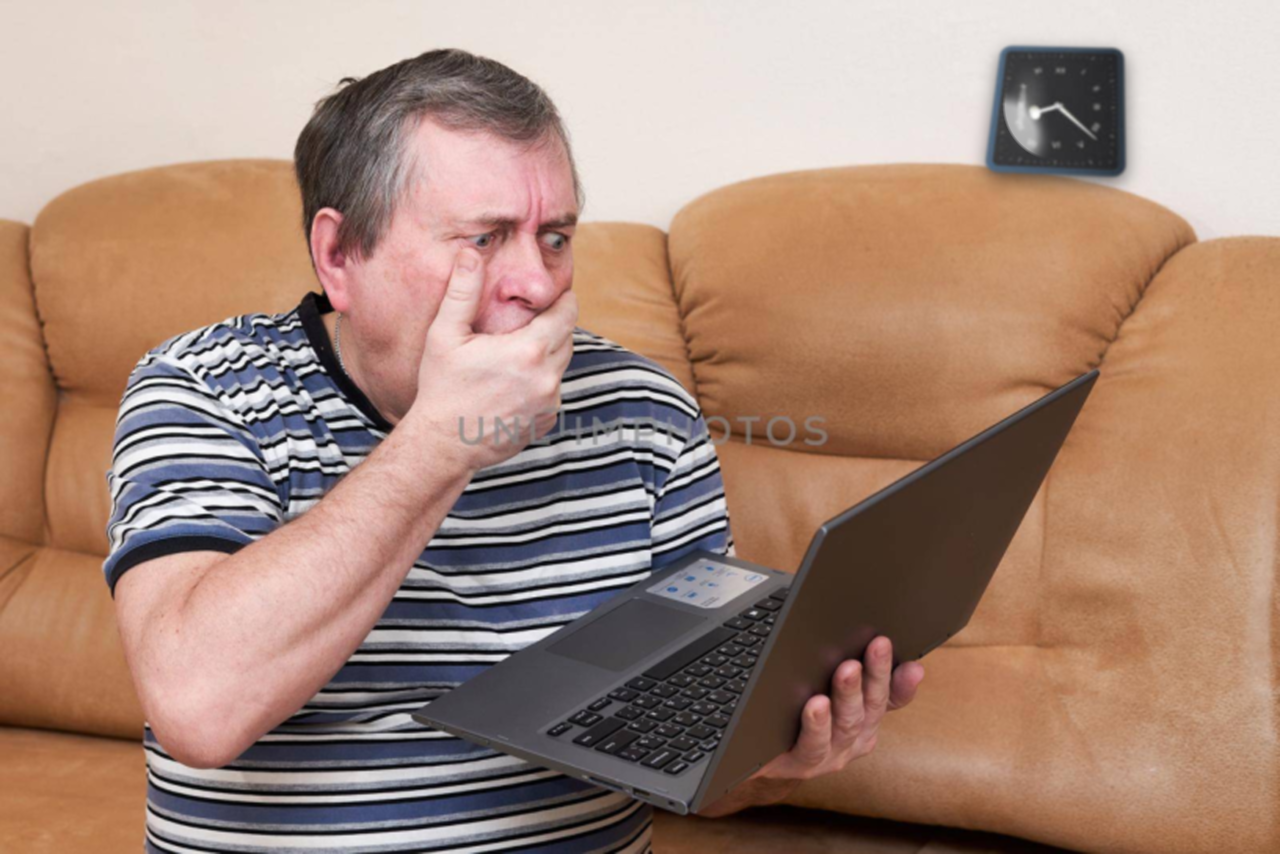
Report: 8:22
